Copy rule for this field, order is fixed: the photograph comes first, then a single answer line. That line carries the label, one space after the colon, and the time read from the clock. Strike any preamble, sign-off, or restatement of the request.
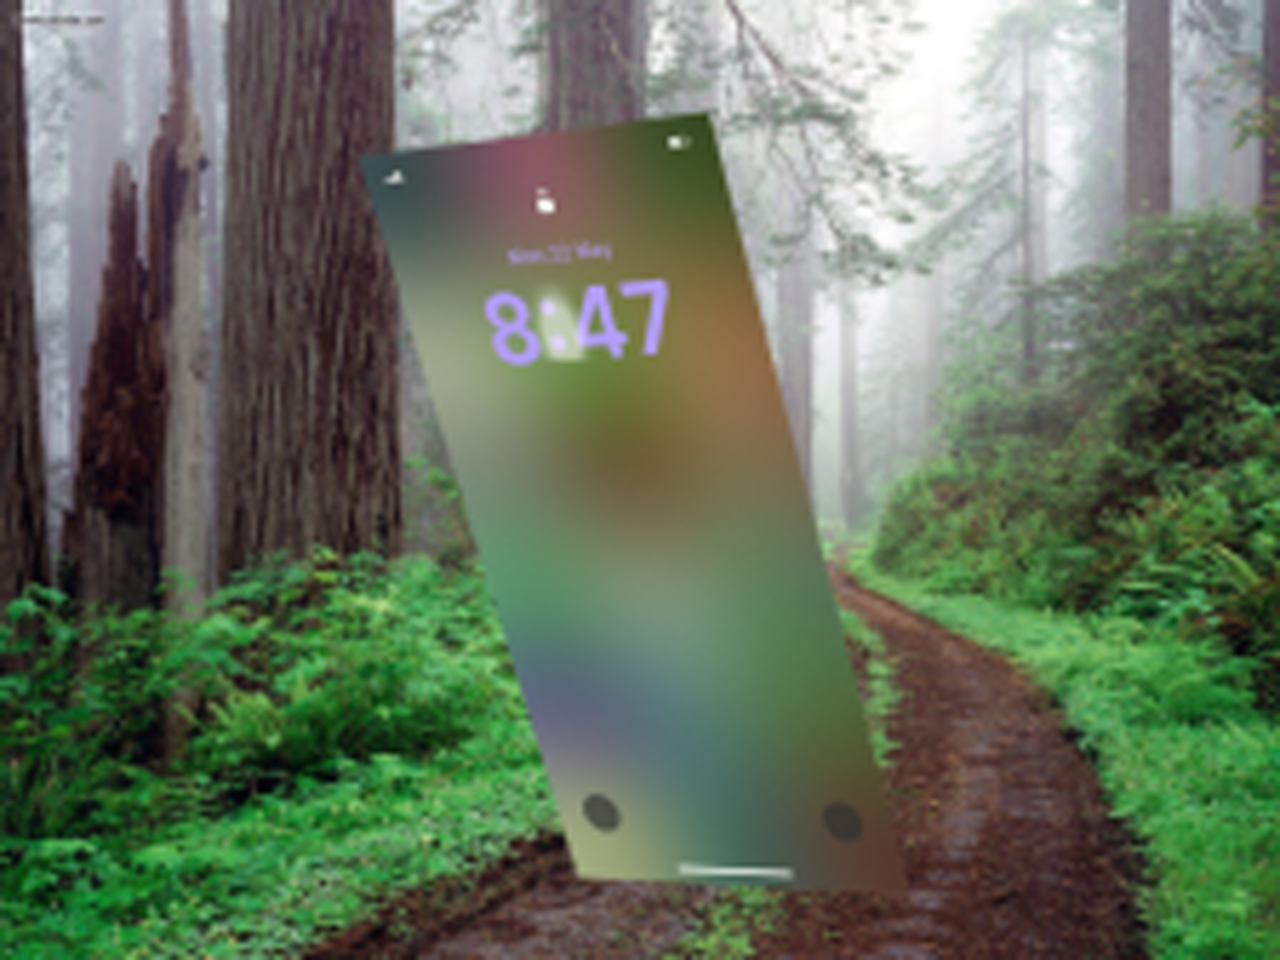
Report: 8:47
